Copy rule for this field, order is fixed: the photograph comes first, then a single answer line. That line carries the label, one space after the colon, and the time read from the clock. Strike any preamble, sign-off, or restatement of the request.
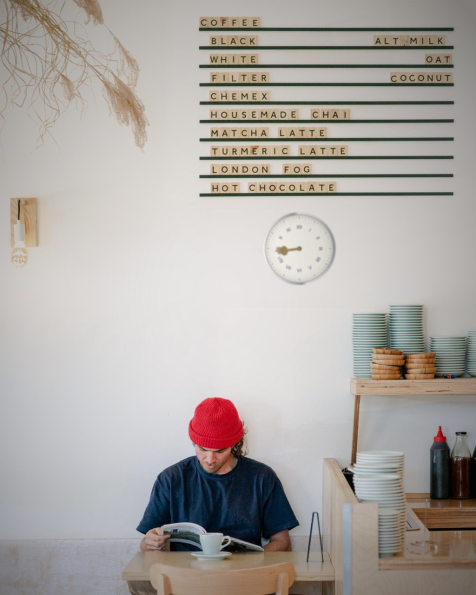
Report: 8:44
